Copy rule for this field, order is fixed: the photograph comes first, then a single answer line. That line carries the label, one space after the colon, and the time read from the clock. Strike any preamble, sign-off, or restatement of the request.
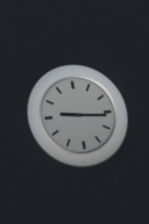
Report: 9:16
